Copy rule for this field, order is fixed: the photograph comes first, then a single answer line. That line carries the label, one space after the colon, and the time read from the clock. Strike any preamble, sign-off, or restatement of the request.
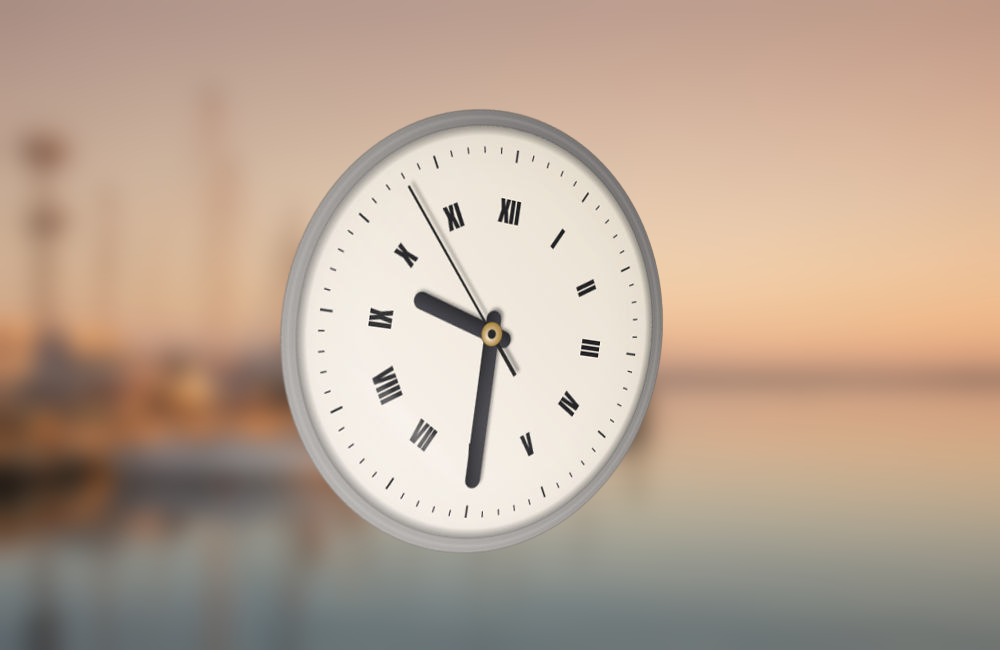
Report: 9:29:53
